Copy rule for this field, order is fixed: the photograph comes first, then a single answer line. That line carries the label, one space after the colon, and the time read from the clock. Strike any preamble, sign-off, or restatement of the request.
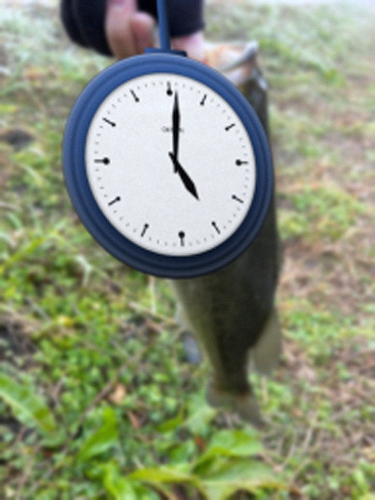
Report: 5:01
